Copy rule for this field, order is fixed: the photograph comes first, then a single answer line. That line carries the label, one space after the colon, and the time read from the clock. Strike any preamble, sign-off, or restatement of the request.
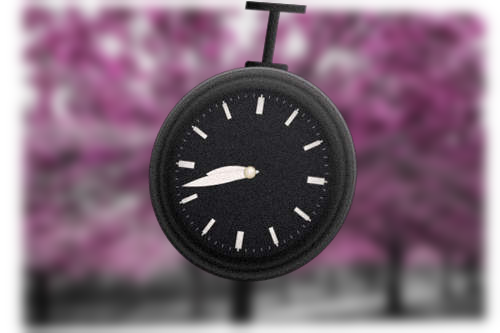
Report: 8:42
